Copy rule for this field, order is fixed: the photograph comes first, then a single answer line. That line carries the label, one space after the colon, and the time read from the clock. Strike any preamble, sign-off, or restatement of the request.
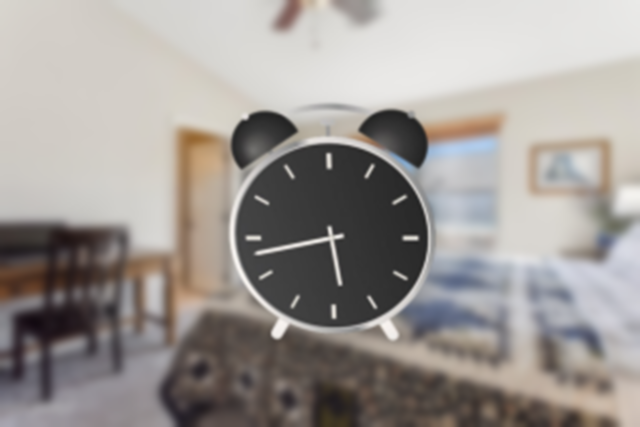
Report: 5:43
